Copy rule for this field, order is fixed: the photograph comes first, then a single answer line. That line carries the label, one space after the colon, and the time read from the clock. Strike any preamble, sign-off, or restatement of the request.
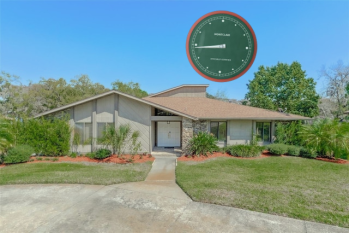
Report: 8:44
